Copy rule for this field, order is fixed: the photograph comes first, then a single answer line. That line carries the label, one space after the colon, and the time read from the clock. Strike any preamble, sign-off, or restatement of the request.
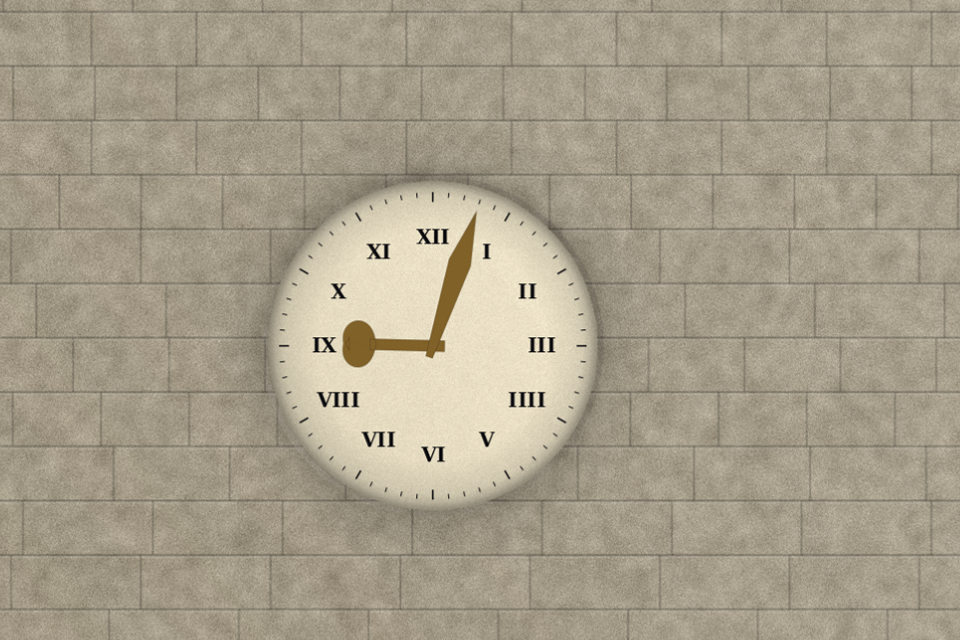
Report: 9:03
